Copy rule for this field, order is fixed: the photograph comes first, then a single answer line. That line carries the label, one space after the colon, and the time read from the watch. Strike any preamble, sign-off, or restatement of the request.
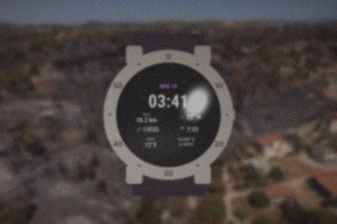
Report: 3:41
